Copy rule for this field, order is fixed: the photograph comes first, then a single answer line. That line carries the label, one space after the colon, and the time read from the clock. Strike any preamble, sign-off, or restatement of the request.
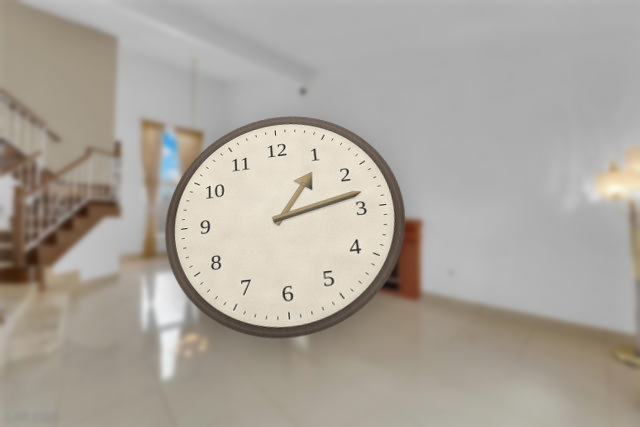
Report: 1:13
